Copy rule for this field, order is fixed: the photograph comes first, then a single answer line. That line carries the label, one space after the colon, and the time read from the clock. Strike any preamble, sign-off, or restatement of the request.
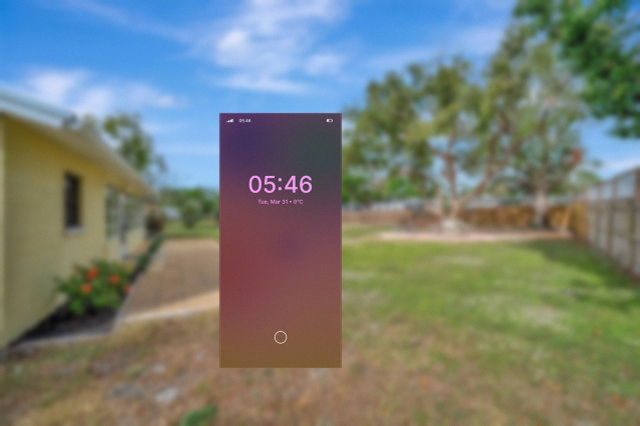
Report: 5:46
